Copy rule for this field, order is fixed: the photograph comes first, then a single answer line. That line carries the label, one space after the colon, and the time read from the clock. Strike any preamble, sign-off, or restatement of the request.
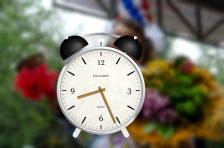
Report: 8:26
